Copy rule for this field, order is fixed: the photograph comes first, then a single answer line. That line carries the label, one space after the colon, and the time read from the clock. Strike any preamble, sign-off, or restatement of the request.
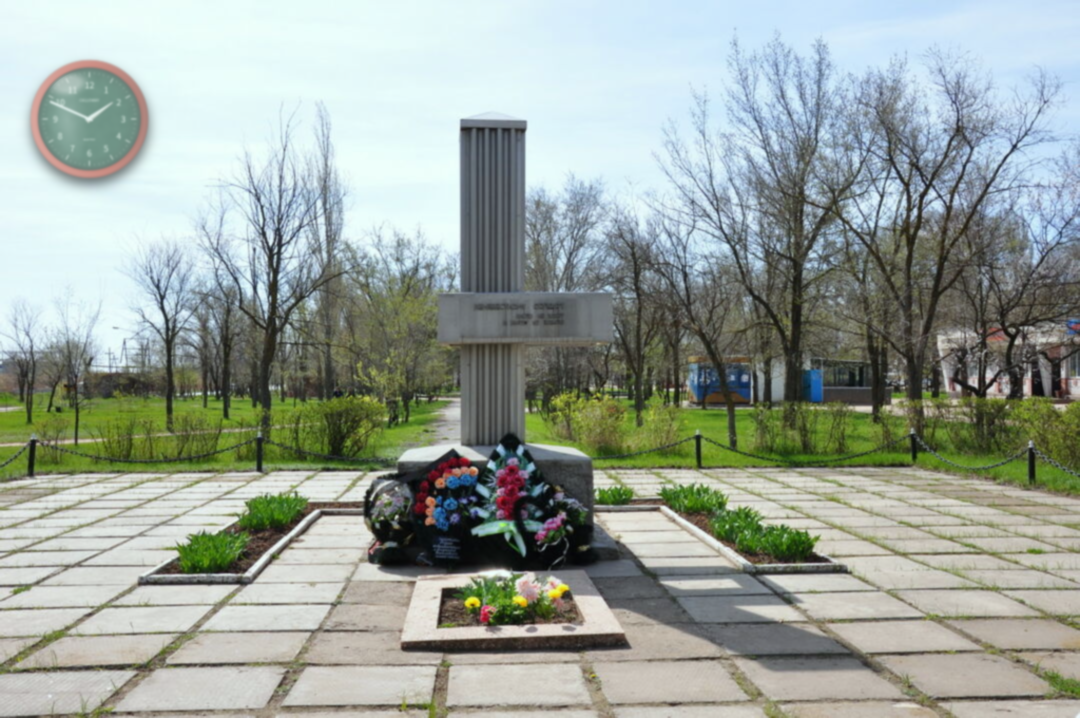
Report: 1:49
